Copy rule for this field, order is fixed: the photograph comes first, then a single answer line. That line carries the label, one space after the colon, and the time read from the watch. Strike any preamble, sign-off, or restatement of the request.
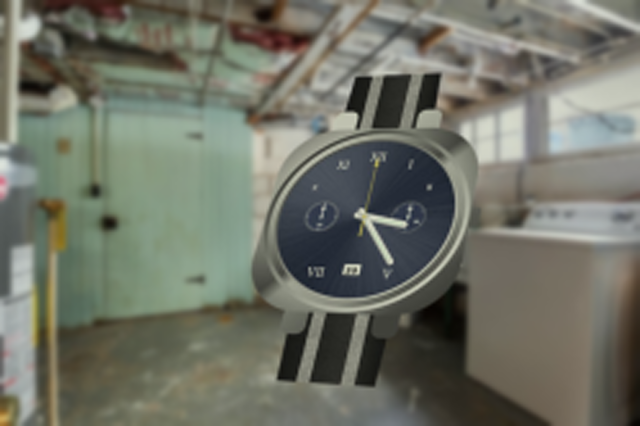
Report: 3:24
